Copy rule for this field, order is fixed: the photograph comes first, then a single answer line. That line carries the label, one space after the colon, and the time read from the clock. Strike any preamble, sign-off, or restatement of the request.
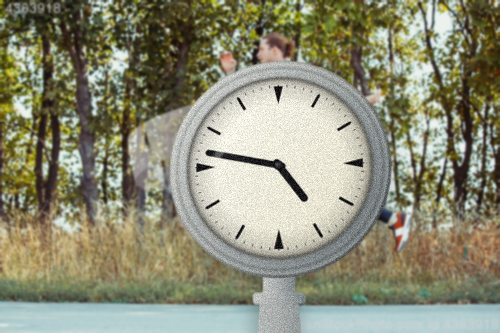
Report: 4:47
